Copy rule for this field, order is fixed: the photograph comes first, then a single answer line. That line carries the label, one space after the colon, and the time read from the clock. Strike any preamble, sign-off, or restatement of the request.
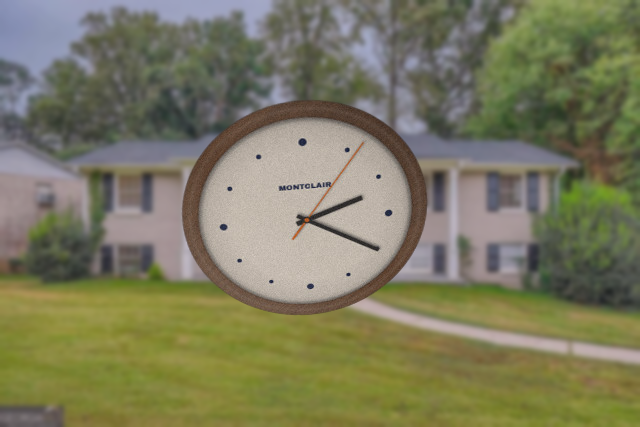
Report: 2:20:06
